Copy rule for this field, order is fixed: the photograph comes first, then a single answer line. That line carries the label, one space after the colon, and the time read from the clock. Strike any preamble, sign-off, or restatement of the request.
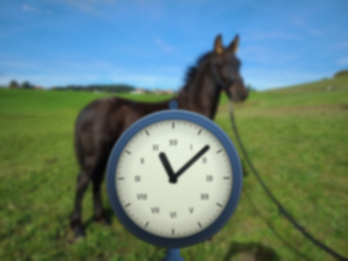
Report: 11:08
